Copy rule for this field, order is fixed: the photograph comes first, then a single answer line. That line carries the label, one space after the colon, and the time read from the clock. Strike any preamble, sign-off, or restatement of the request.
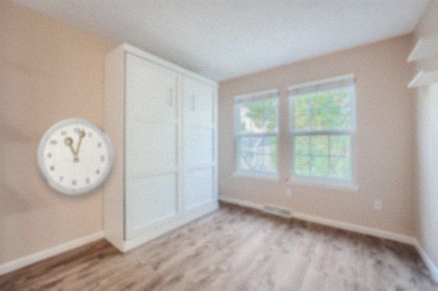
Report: 11:02
